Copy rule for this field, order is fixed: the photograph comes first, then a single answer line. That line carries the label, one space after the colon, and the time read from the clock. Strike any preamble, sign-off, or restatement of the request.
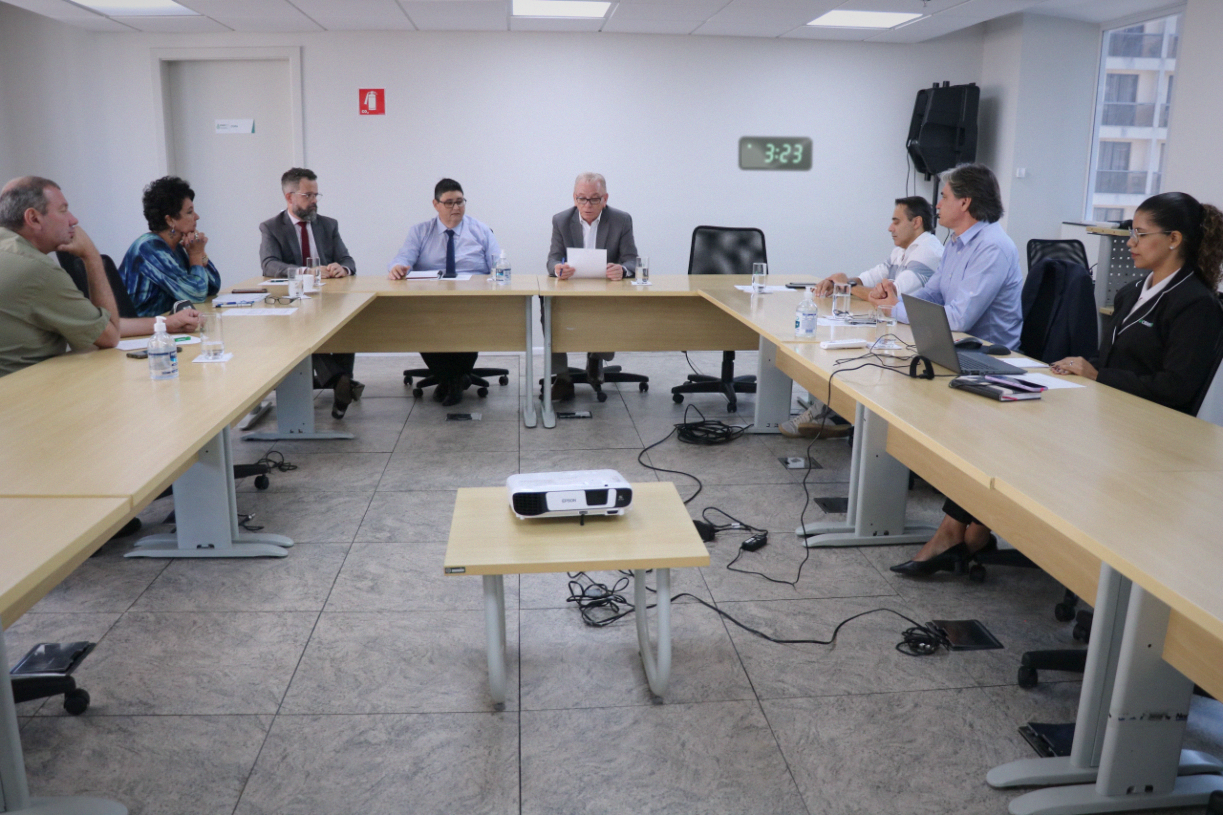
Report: 3:23
